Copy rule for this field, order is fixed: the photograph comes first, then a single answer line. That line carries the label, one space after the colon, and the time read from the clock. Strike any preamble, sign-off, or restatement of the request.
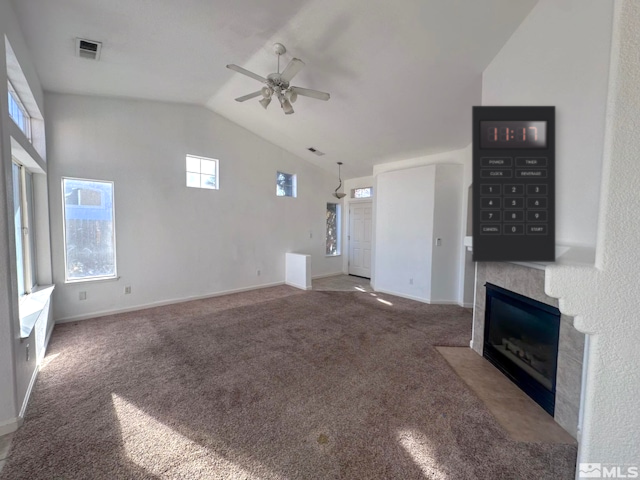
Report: 11:17
